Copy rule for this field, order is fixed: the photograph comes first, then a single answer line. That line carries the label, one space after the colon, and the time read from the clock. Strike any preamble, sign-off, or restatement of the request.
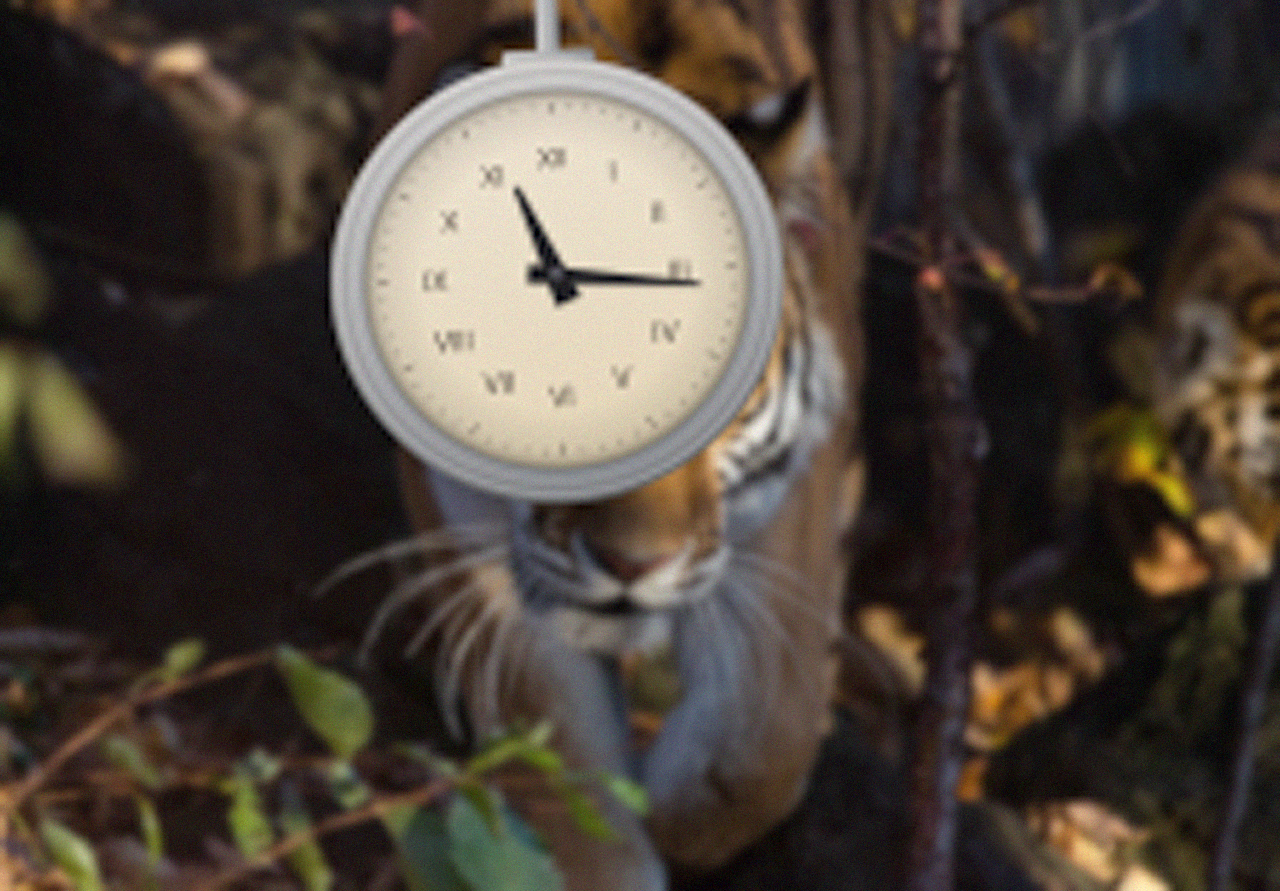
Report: 11:16
